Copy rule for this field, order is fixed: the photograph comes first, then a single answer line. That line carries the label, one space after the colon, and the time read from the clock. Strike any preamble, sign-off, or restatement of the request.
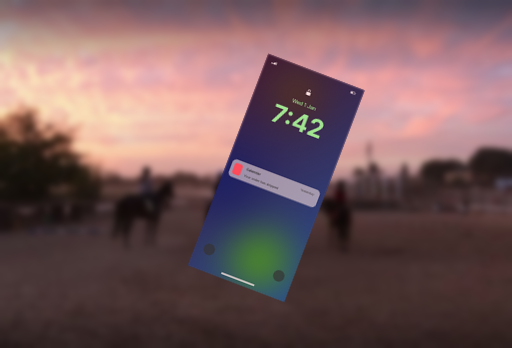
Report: 7:42
